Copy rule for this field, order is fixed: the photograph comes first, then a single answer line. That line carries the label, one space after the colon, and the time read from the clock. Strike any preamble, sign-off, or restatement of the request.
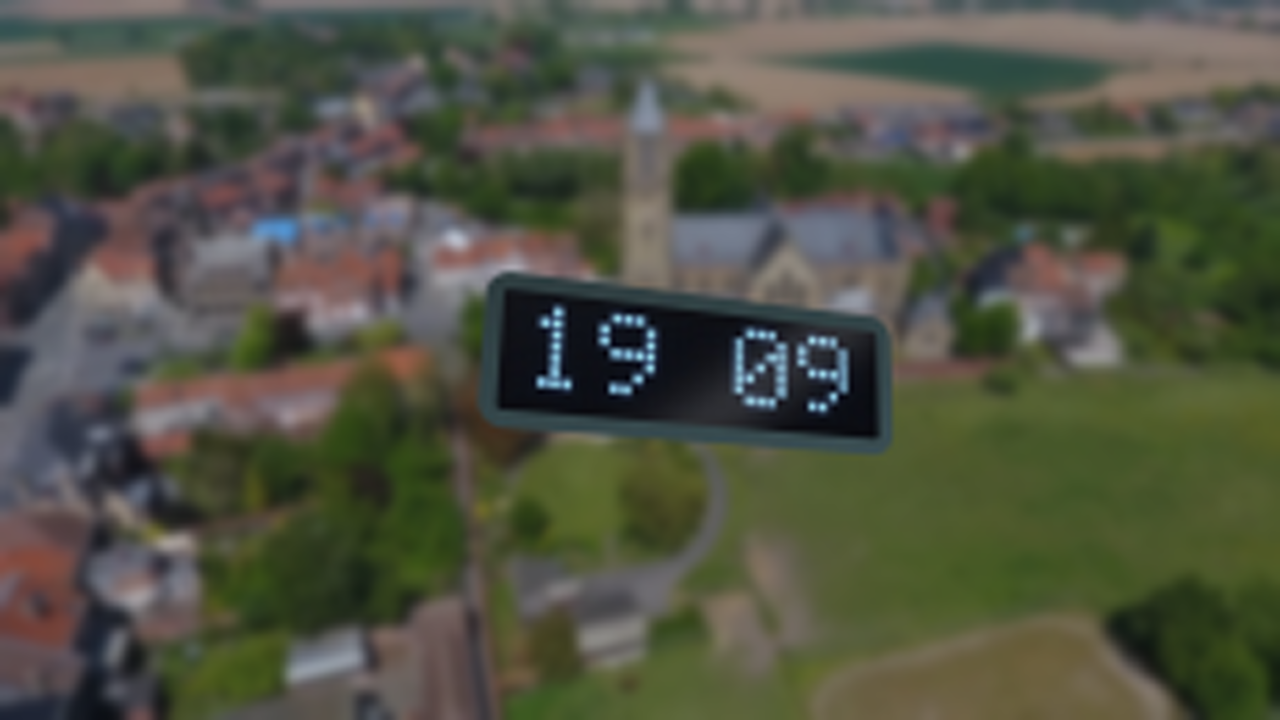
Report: 19:09
